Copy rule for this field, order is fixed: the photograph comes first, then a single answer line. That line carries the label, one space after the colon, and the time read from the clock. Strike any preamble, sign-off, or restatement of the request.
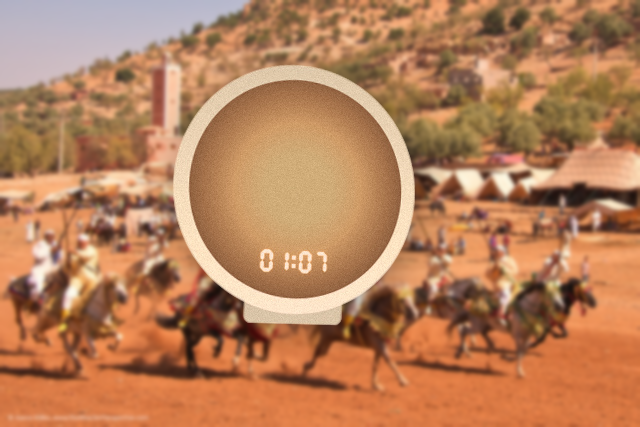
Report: 1:07
